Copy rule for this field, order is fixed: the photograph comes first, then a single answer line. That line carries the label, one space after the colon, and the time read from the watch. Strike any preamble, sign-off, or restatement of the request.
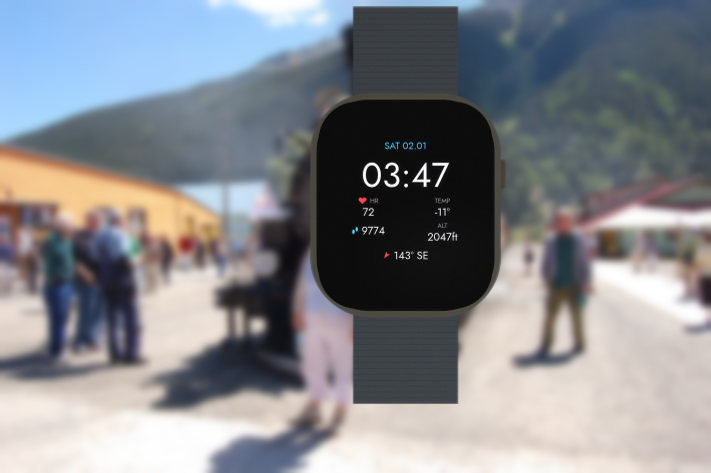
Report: 3:47
